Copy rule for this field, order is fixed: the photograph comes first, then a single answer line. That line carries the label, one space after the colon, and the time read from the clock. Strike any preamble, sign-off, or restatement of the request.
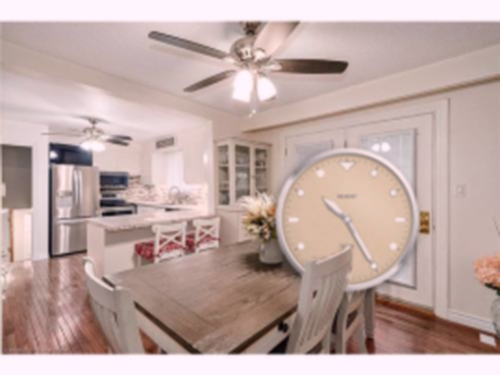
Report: 10:25
